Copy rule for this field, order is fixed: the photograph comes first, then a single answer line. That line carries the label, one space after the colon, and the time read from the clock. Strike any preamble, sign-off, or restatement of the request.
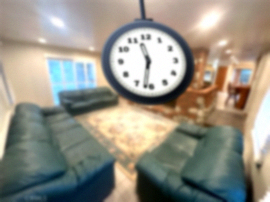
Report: 11:32
